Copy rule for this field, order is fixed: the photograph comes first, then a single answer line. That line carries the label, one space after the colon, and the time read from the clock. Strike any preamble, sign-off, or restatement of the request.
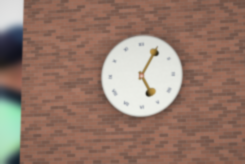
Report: 5:05
